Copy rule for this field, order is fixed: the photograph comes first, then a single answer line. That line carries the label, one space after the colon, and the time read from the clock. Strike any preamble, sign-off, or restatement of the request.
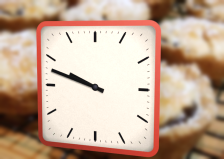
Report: 9:48
